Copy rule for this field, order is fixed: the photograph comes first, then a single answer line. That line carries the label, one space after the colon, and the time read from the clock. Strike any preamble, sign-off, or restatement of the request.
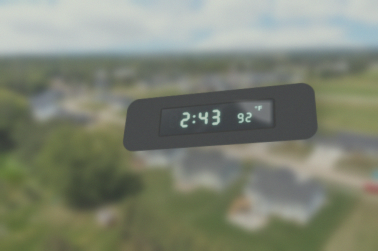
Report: 2:43
